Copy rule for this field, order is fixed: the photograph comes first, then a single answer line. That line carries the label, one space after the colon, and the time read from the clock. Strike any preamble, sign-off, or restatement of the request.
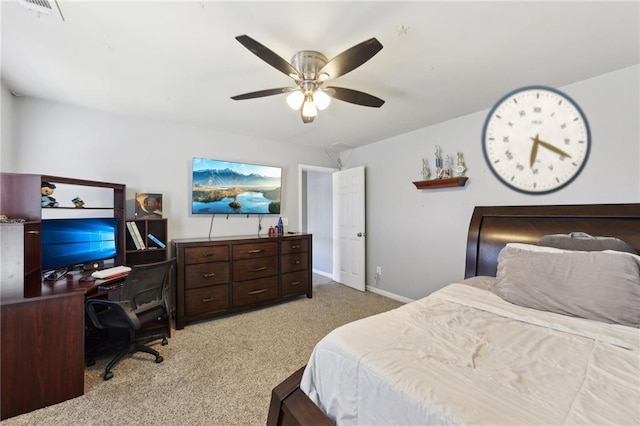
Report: 6:19
